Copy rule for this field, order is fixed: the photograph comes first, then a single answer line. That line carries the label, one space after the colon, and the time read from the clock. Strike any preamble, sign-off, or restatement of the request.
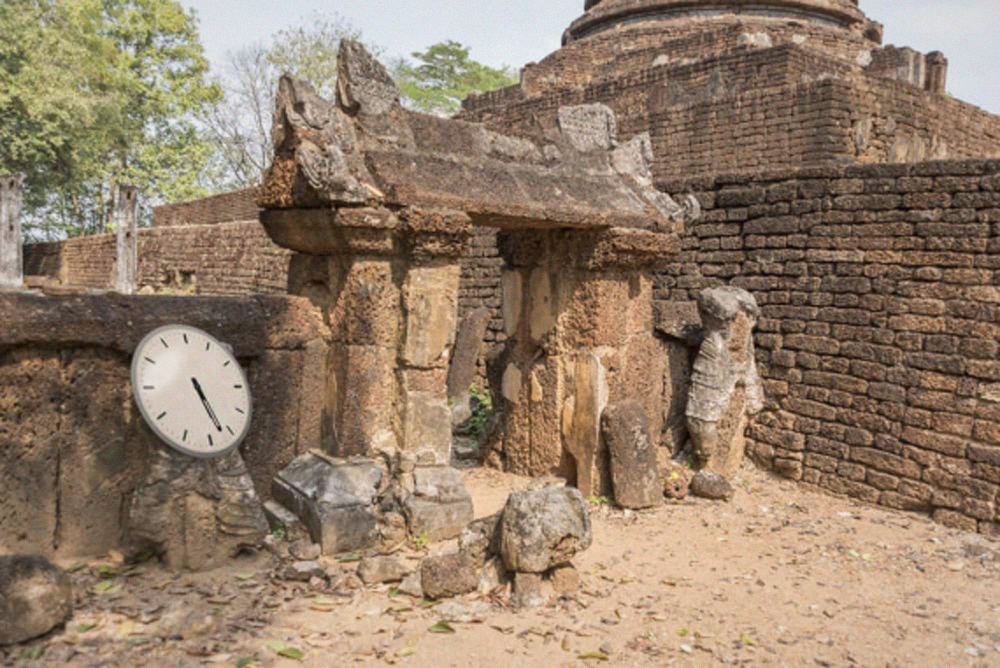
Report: 5:27
